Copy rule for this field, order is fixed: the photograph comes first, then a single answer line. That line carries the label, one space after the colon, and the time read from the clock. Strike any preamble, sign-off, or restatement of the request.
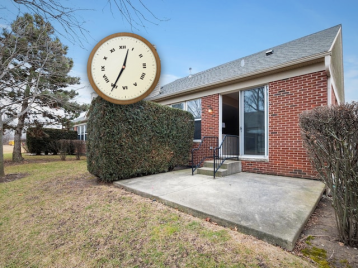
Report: 12:35
